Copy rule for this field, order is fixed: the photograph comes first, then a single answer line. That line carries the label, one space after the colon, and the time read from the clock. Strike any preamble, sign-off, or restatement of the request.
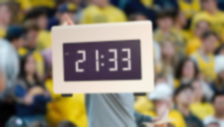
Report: 21:33
